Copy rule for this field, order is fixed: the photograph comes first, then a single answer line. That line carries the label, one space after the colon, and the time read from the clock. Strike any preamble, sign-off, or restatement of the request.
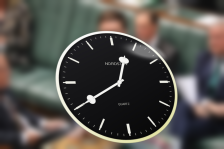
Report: 12:40
